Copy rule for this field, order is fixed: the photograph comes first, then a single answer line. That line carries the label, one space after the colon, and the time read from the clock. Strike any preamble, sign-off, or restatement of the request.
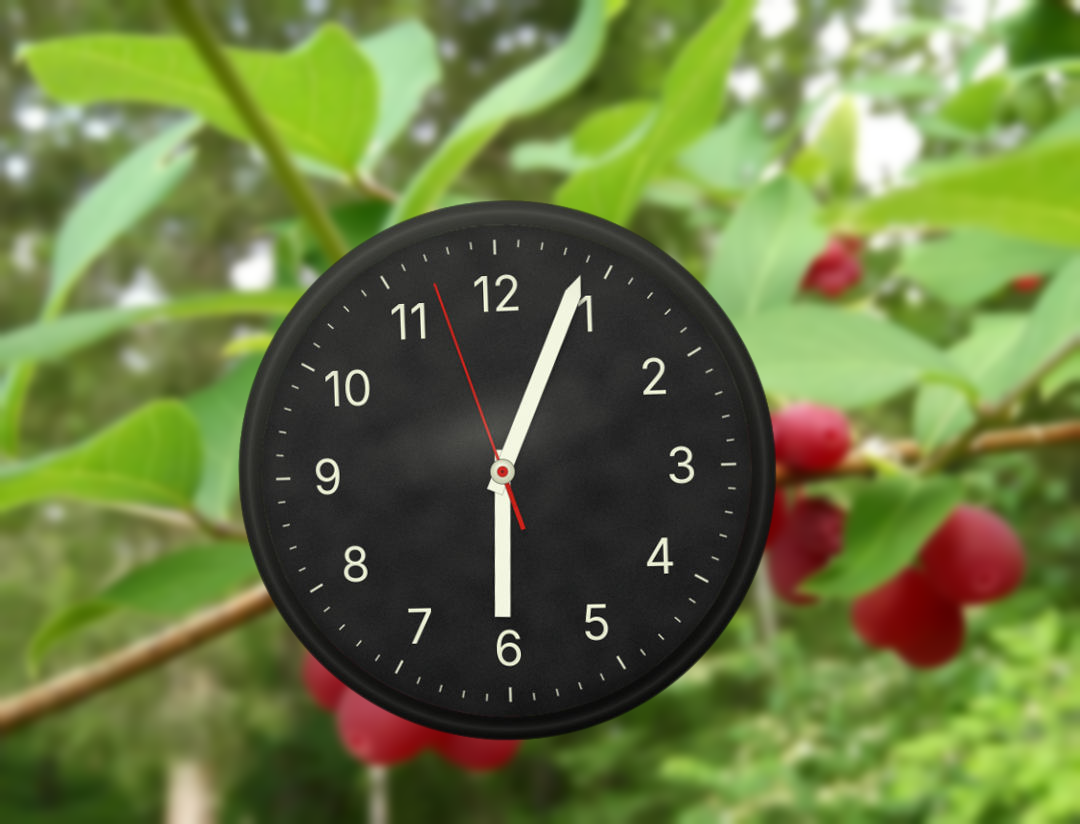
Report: 6:03:57
